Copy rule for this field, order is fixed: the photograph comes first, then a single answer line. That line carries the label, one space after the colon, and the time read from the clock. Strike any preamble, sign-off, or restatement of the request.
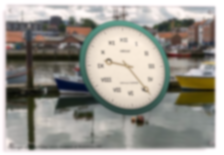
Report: 9:24
